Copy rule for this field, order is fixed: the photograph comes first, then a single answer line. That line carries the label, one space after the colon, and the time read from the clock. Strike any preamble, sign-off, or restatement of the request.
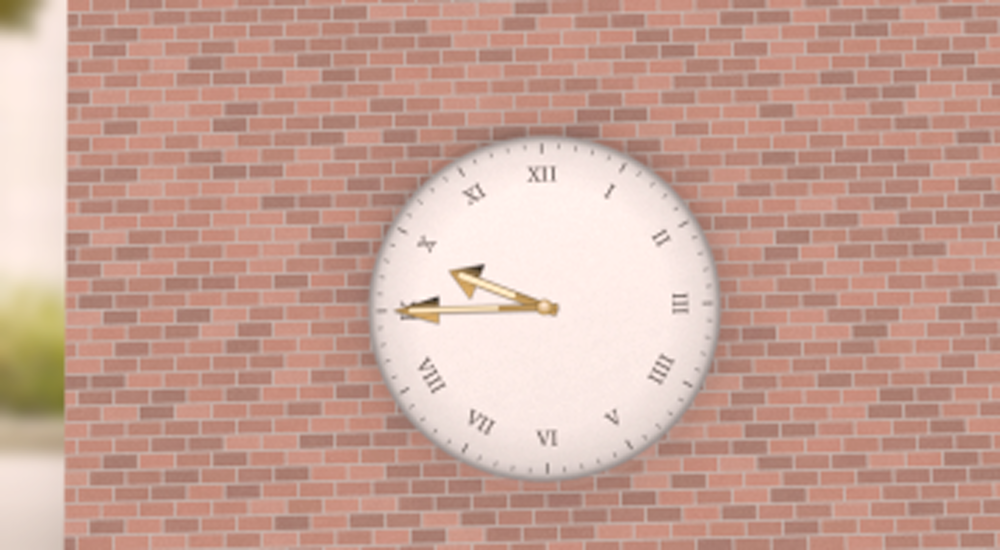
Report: 9:45
